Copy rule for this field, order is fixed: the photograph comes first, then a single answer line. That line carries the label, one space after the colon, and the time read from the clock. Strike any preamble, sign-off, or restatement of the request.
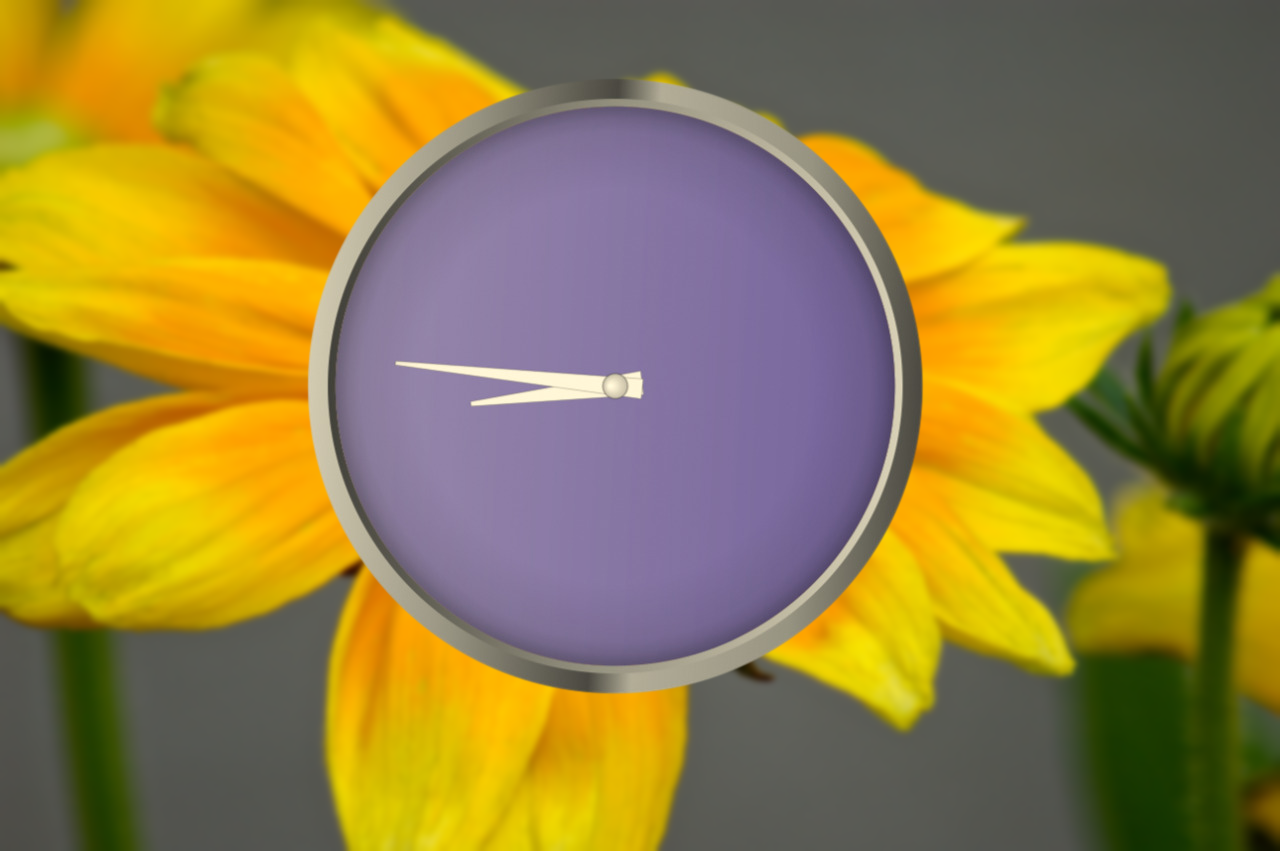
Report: 8:46
